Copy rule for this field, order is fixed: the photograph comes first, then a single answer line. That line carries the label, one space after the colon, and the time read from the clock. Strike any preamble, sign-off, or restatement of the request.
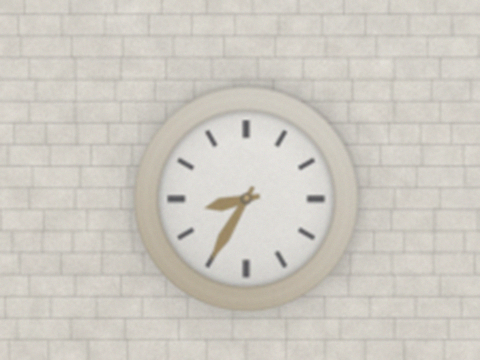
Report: 8:35
